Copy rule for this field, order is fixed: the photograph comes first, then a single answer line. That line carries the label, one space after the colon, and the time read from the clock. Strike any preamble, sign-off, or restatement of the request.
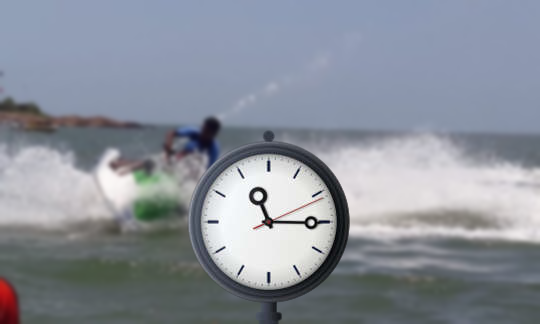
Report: 11:15:11
